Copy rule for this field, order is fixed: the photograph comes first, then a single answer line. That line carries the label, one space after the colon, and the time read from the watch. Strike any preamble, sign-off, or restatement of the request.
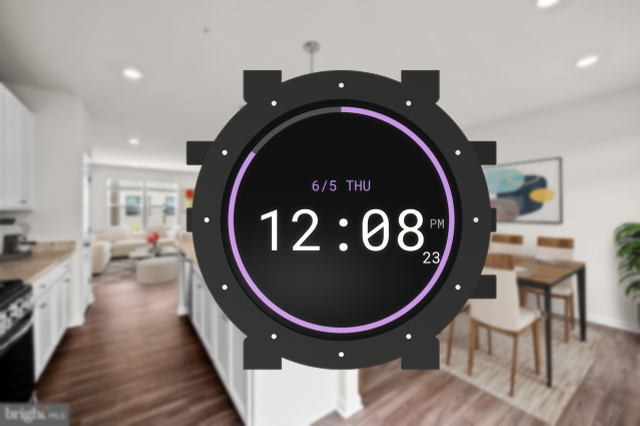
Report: 12:08:23
